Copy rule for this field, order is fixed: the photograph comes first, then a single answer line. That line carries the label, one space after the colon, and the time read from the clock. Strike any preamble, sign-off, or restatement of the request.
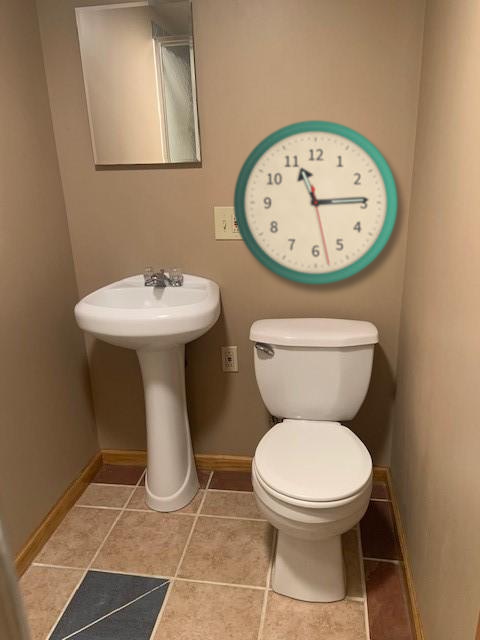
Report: 11:14:28
